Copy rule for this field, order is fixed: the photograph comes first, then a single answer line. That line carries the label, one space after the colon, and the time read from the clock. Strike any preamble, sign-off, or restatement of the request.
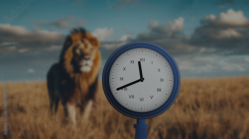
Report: 11:41
